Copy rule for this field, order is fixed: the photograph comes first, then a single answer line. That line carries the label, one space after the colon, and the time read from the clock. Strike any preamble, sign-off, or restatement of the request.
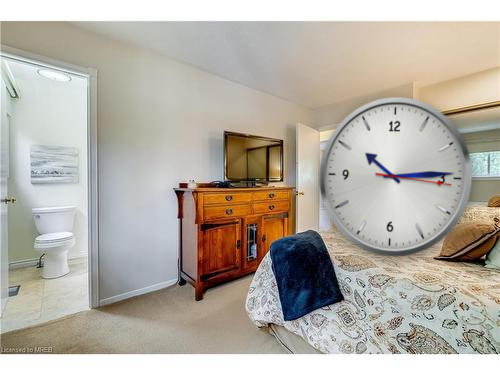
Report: 10:14:16
